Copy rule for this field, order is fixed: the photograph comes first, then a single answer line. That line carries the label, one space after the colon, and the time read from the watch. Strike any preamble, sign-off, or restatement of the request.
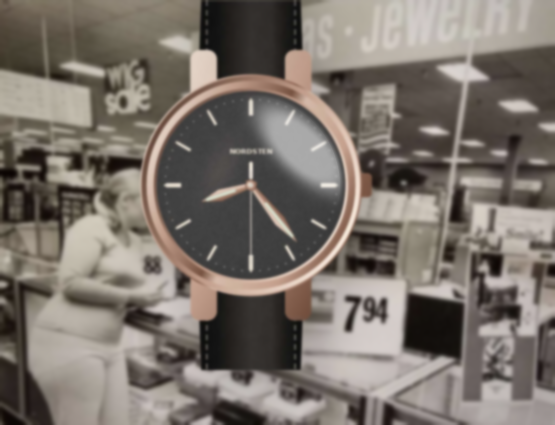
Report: 8:23:30
